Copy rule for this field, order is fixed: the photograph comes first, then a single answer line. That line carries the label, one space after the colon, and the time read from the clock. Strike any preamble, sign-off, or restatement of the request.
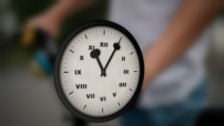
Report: 11:05
